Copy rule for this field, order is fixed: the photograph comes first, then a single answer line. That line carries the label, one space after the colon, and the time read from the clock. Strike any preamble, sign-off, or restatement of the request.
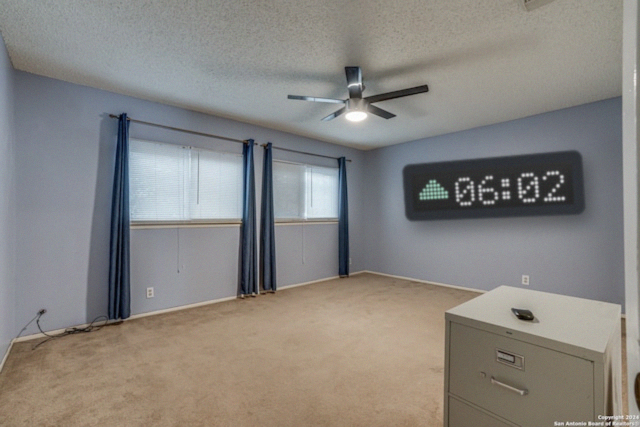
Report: 6:02
